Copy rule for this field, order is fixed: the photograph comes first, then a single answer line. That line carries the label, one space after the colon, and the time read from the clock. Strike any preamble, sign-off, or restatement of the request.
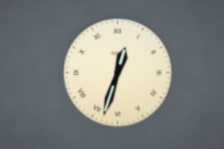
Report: 12:33
